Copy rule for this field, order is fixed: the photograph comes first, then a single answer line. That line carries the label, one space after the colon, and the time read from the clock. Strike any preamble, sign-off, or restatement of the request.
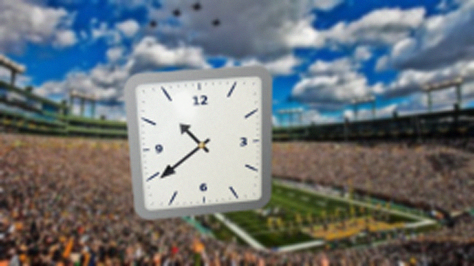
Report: 10:39
